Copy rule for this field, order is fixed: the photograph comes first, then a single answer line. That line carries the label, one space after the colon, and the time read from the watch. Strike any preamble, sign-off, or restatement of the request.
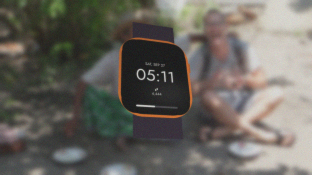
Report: 5:11
